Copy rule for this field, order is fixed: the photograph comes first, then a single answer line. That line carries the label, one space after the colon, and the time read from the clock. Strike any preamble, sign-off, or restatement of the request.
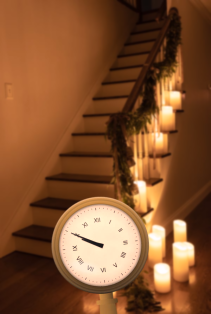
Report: 9:50
